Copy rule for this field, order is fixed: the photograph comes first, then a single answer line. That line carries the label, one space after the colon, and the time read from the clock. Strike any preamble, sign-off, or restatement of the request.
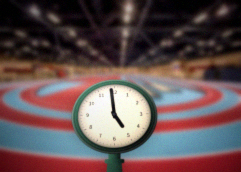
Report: 4:59
